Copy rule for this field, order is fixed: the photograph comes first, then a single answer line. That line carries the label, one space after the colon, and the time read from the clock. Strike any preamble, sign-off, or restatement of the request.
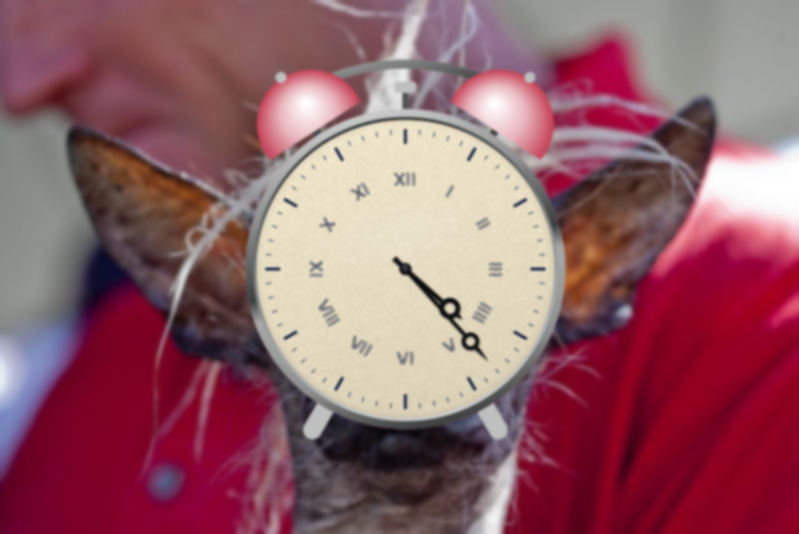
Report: 4:23
